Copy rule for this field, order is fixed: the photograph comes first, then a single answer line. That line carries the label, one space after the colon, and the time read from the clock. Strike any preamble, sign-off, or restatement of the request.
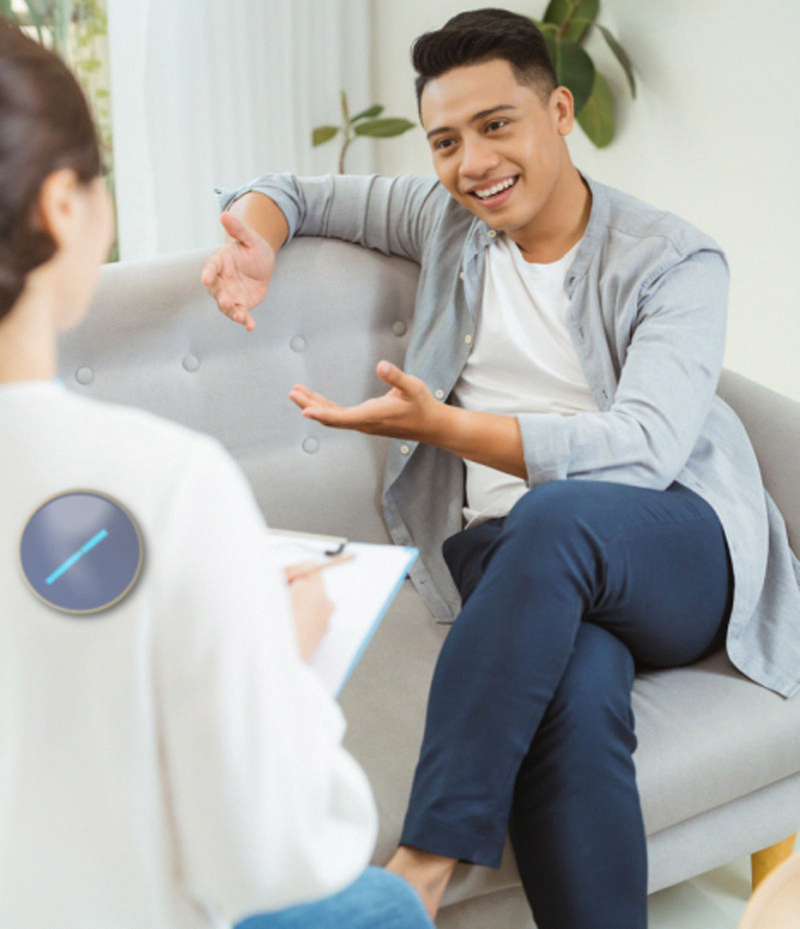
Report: 1:38
